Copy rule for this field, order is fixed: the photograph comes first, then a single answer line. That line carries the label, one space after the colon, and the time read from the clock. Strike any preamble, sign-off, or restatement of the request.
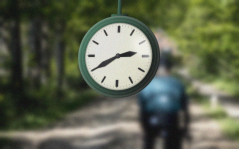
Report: 2:40
